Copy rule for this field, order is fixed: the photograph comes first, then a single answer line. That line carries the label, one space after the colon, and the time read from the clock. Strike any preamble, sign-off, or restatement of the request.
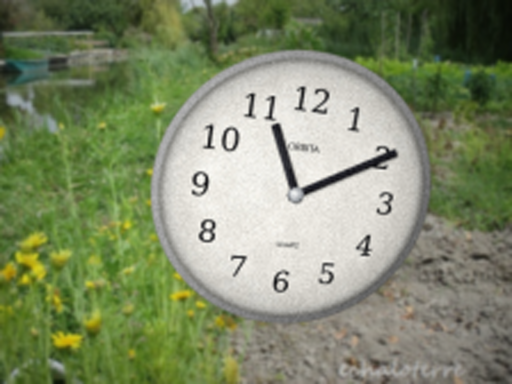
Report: 11:10
